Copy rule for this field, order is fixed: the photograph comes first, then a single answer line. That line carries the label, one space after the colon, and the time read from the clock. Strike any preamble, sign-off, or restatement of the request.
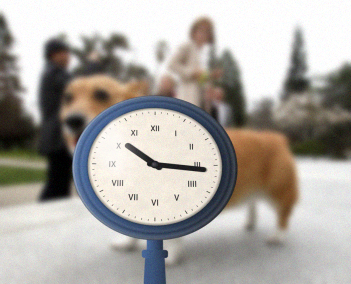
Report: 10:16
